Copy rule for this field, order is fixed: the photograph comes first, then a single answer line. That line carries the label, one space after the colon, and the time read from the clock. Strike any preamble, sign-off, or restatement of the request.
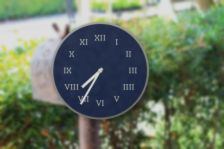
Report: 7:35
